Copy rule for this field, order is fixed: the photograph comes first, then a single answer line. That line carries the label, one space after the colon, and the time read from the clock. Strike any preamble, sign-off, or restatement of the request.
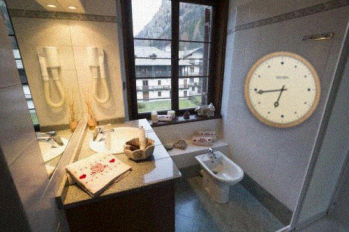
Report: 6:44
